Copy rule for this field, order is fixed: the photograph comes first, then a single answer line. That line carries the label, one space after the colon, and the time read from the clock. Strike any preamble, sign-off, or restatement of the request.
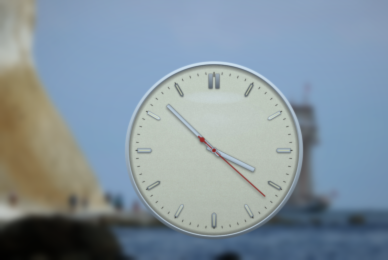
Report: 3:52:22
